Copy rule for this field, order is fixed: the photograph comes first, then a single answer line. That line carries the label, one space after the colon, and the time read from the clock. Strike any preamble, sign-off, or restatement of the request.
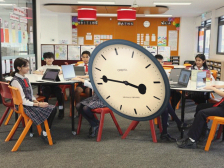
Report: 3:47
